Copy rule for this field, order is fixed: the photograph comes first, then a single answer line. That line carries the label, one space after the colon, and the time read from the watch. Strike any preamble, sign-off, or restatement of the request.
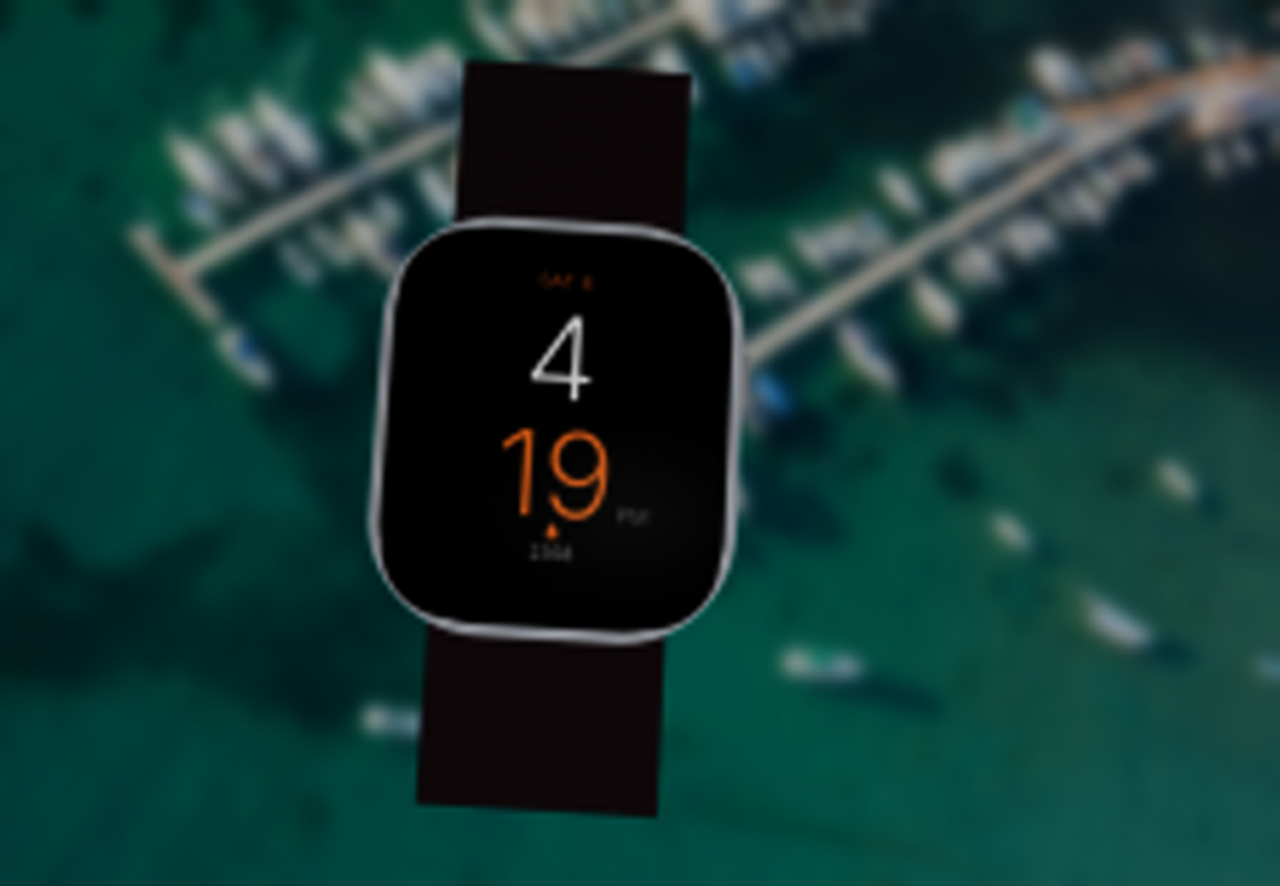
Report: 4:19
